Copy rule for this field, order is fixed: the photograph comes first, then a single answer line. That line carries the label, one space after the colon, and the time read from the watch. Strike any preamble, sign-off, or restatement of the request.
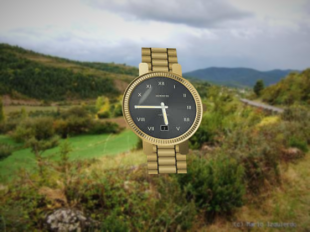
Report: 5:45
